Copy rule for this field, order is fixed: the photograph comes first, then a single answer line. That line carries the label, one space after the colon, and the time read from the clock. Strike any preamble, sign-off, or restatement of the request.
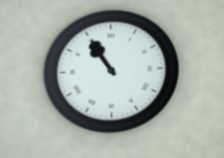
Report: 10:55
